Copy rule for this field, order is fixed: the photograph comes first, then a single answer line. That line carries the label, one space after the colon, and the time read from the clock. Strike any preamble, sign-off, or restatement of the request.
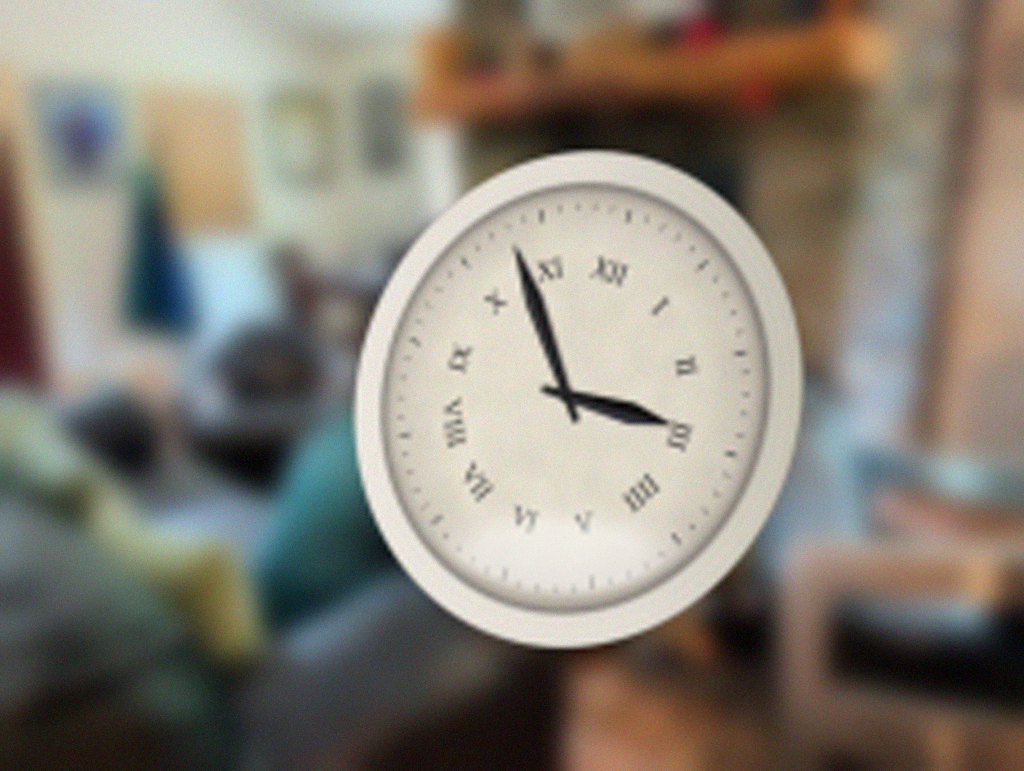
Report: 2:53
